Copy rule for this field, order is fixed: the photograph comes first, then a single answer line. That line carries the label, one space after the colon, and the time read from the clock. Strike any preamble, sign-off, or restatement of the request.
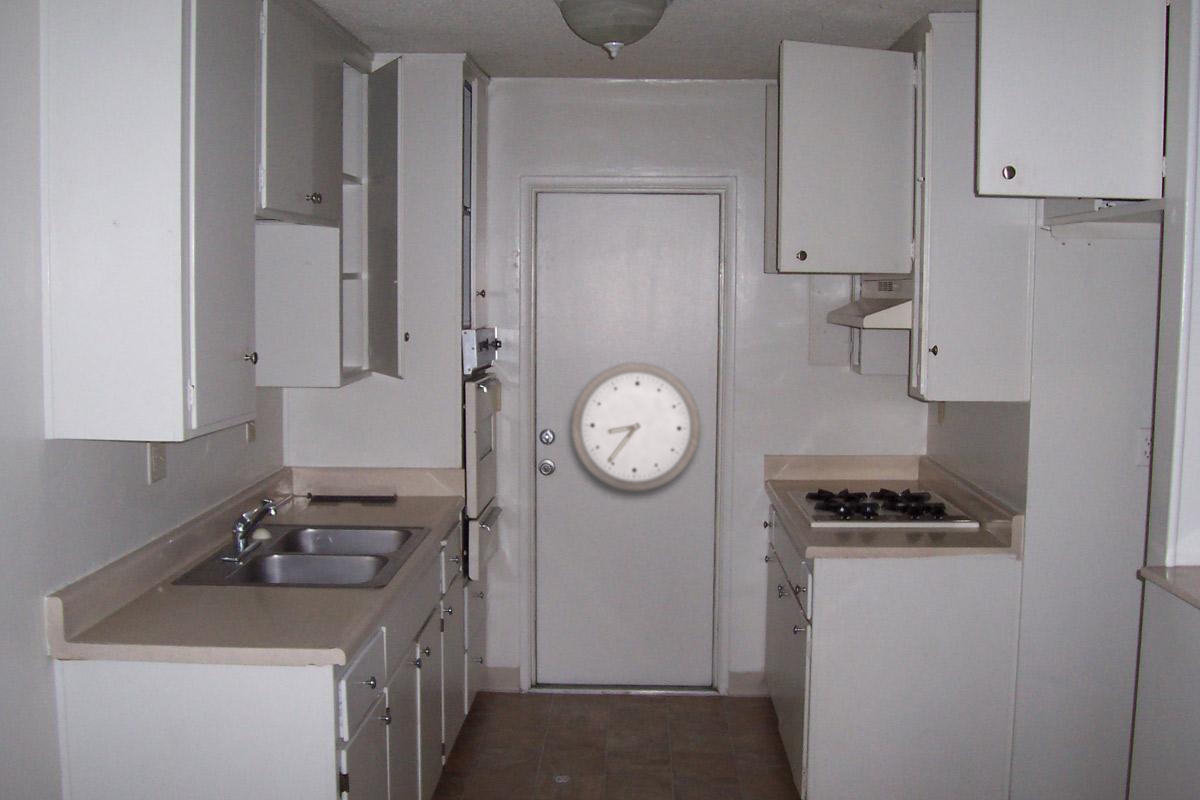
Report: 8:36
